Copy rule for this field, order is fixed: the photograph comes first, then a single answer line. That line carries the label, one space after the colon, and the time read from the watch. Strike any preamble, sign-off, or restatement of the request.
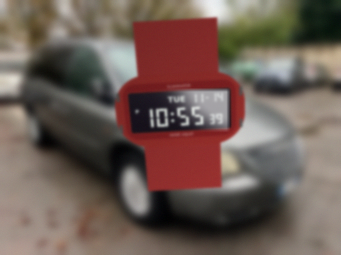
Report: 10:55
